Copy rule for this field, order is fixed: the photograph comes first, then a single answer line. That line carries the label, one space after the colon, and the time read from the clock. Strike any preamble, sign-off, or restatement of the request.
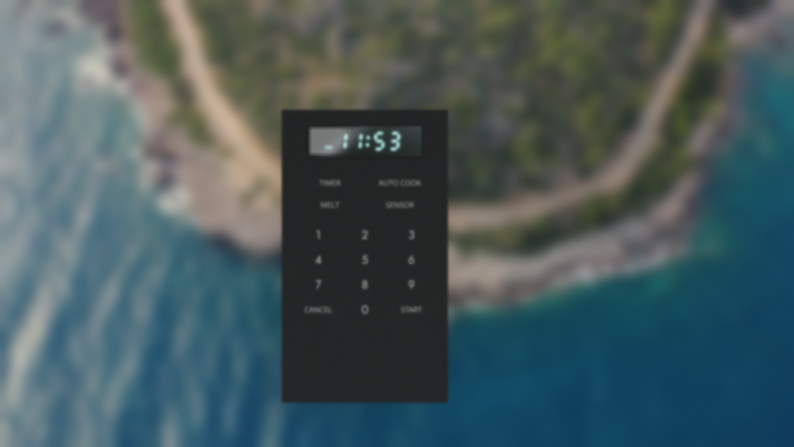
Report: 11:53
